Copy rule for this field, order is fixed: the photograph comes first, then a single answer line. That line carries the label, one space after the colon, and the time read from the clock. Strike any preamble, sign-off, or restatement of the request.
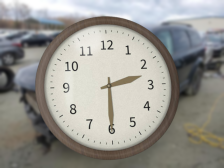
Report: 2:30
